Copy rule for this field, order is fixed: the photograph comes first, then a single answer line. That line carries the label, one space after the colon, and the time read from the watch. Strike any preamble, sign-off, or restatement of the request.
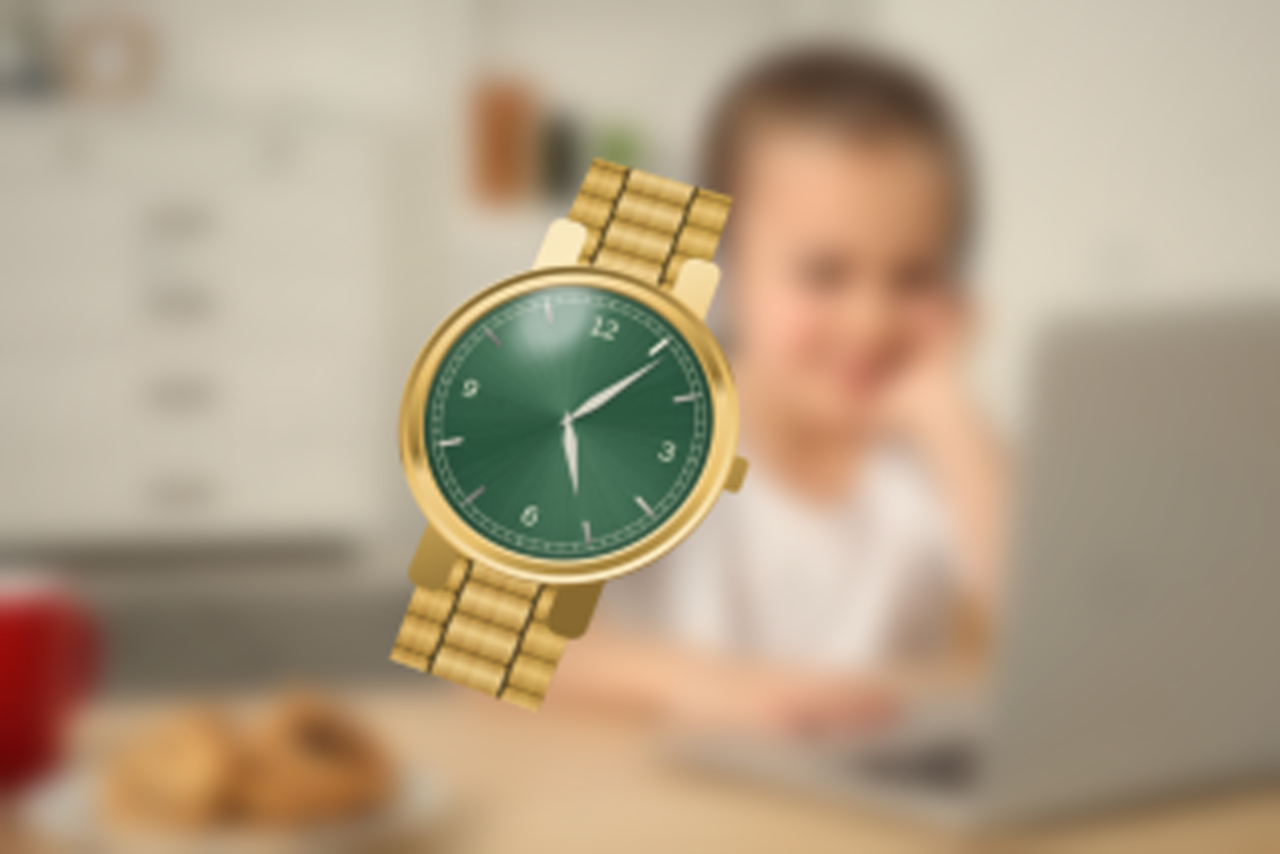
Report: 5:06
